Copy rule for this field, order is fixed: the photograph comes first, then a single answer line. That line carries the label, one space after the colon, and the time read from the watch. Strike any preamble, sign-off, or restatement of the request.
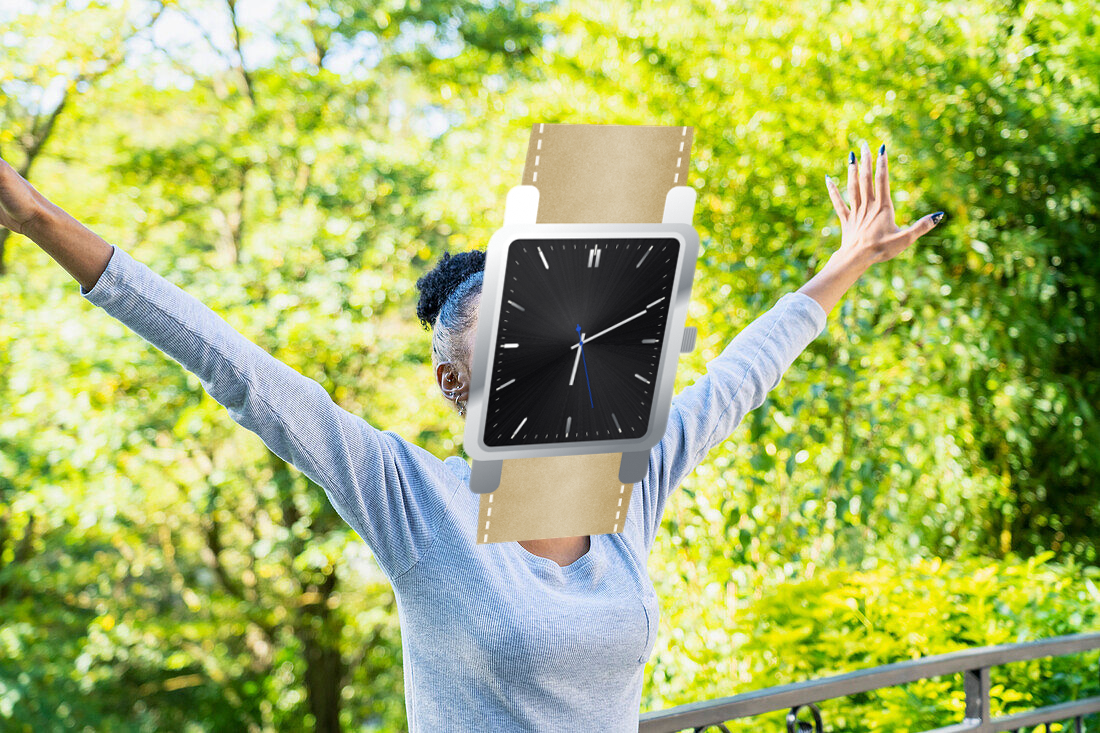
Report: 6:10:27
